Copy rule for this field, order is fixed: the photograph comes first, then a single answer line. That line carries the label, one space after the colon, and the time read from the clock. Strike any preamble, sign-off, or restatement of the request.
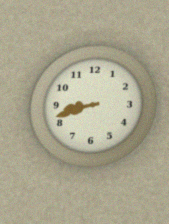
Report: 8:42
